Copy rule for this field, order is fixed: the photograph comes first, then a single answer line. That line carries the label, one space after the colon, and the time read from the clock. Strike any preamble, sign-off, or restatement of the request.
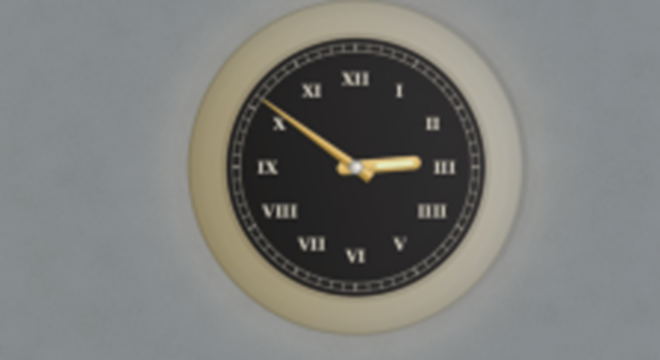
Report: 2:51
